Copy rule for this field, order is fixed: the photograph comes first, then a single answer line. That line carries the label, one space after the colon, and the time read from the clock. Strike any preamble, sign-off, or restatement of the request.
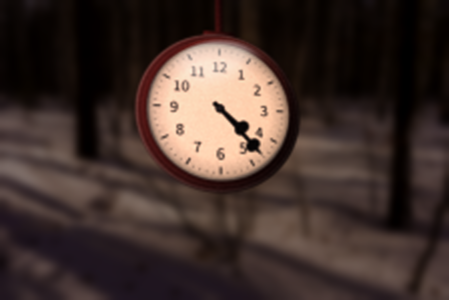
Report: 4:23
